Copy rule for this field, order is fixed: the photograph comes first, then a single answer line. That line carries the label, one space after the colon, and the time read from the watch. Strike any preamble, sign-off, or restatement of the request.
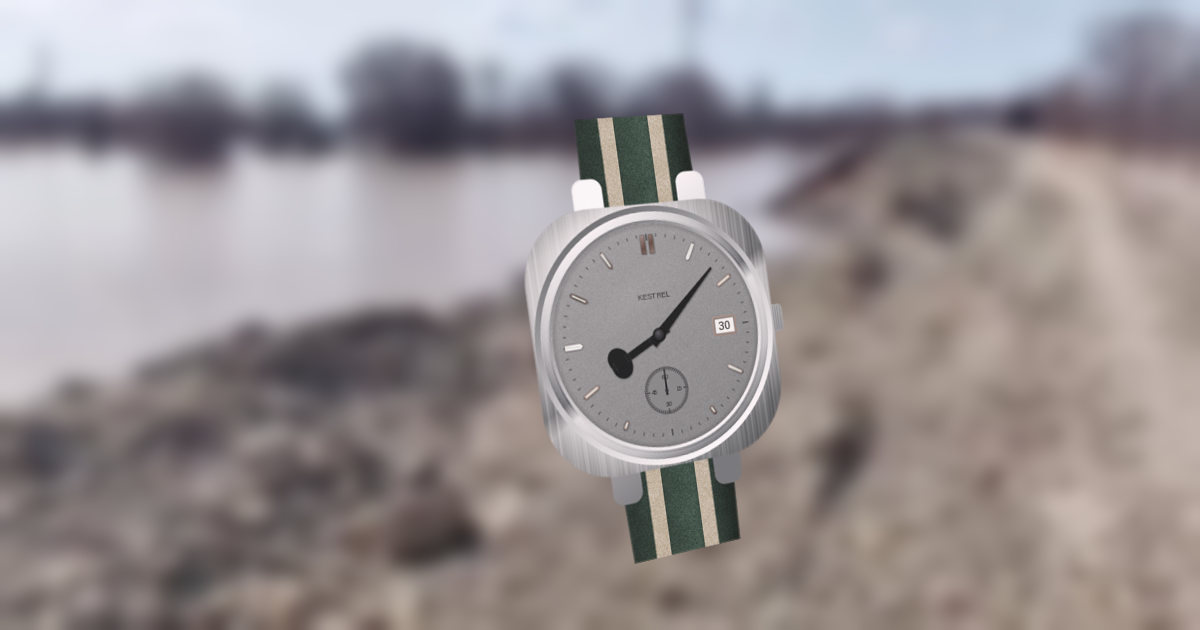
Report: 8:08
